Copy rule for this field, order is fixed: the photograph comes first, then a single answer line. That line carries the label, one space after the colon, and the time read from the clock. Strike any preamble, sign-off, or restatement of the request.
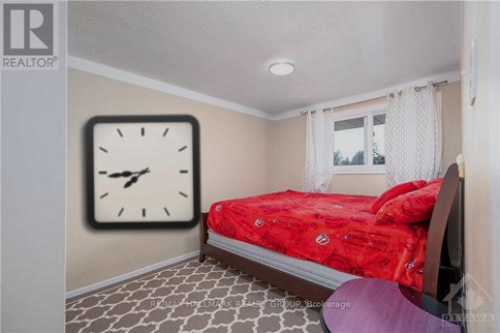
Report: 7:44
